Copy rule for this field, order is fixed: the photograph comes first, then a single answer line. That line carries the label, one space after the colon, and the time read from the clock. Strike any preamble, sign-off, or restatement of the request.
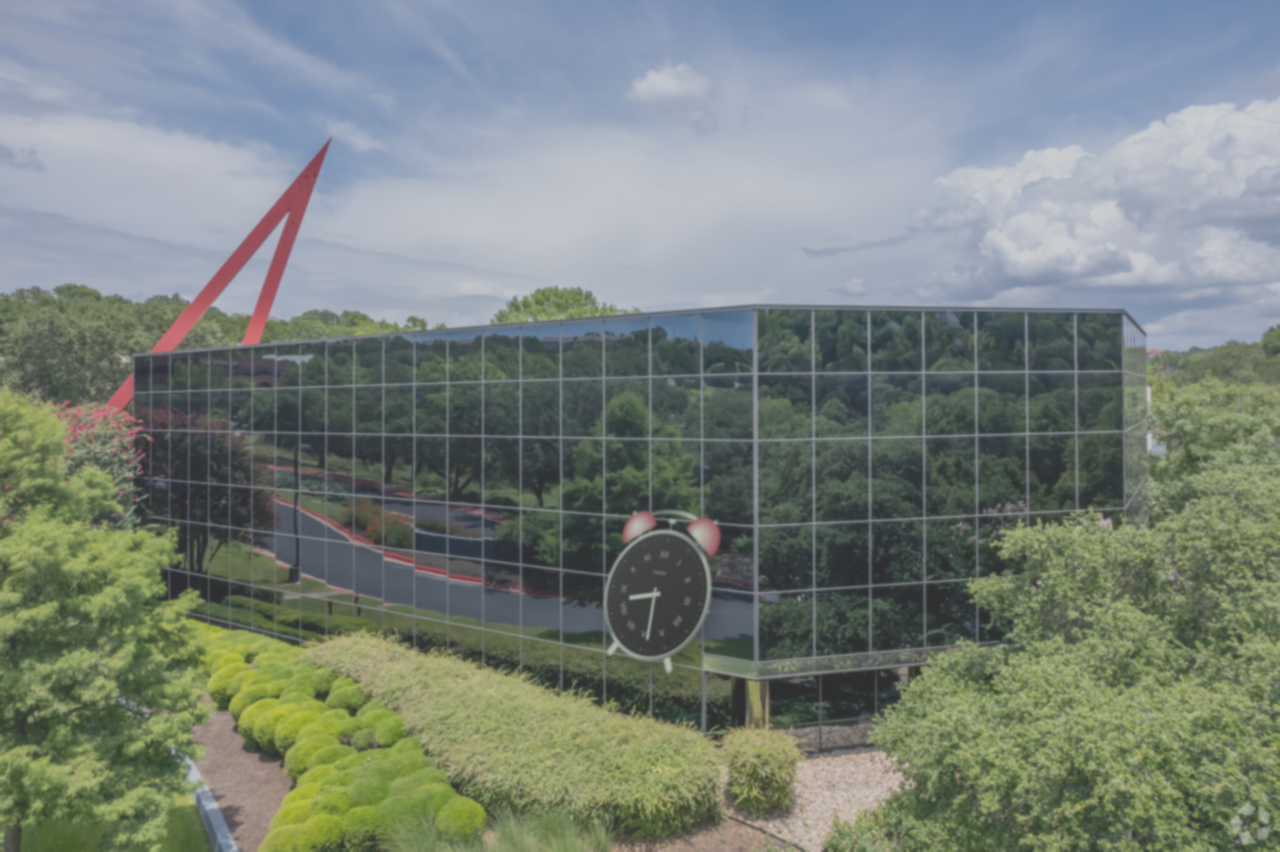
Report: 8:29
